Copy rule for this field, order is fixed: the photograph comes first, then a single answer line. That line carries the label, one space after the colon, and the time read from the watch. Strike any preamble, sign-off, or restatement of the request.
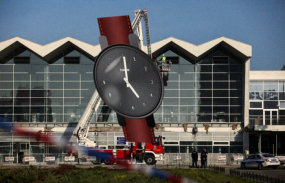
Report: 5:01
